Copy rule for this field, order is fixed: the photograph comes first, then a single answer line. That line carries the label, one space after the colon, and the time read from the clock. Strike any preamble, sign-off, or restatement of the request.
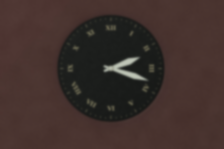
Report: 2:18
